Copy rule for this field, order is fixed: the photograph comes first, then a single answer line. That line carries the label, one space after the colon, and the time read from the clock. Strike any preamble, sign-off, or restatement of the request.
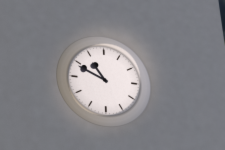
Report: 10:49
